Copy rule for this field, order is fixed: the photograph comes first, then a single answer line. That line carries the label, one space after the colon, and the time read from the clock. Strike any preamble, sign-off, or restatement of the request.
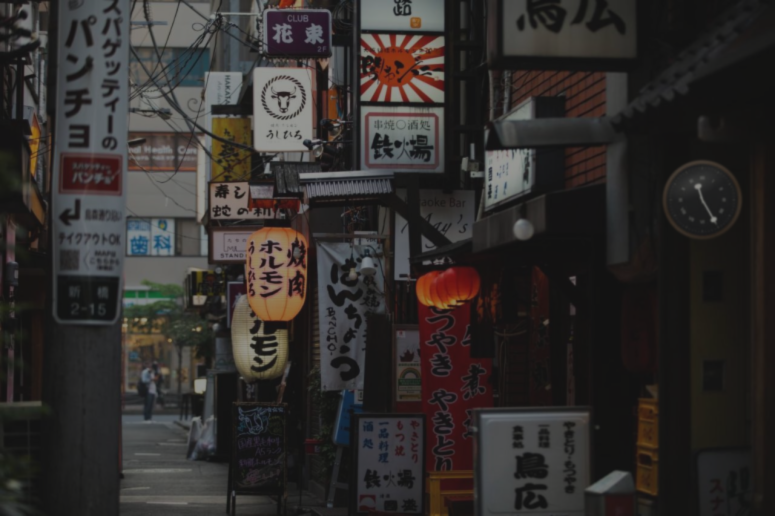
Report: 11:25
